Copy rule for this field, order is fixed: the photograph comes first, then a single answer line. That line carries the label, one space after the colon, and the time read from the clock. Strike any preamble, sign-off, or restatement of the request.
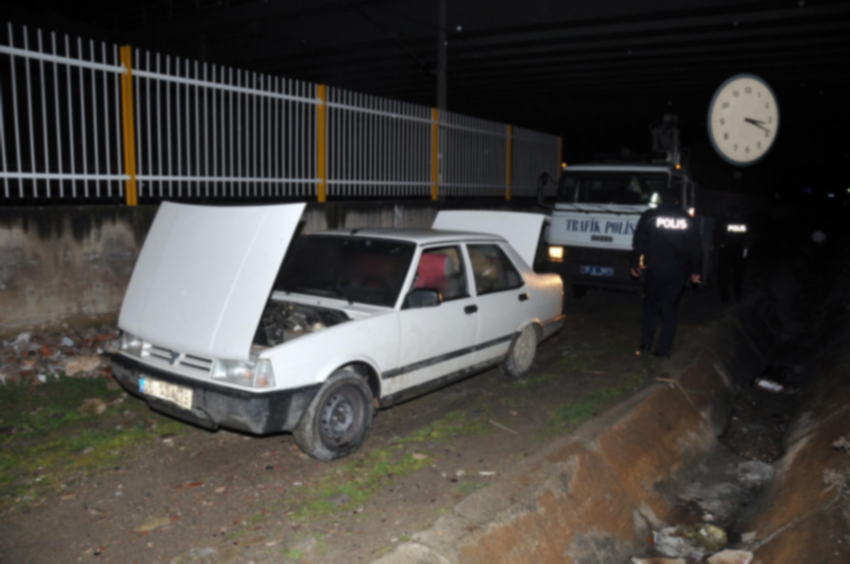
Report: 3:19
